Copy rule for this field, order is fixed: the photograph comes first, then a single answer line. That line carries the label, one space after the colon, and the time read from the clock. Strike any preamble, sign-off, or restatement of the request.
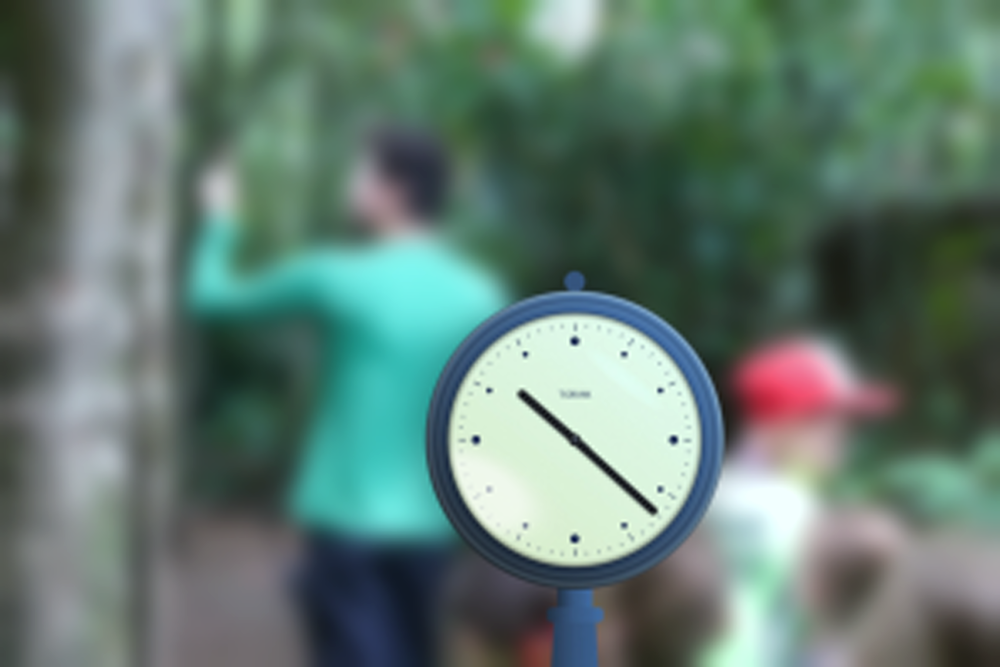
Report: 10:22
